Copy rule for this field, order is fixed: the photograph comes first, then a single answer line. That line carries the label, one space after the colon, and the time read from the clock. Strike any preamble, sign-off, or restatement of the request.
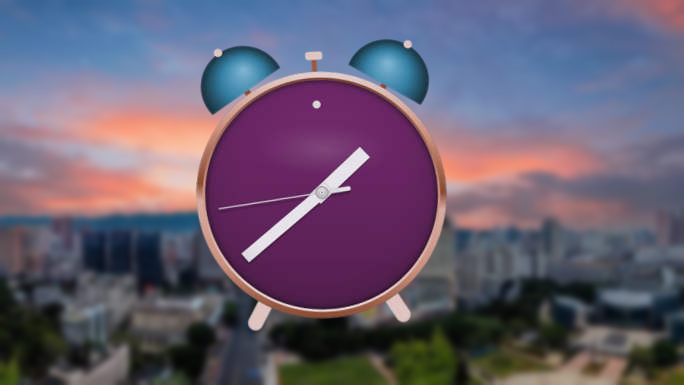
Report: 1:38:44
